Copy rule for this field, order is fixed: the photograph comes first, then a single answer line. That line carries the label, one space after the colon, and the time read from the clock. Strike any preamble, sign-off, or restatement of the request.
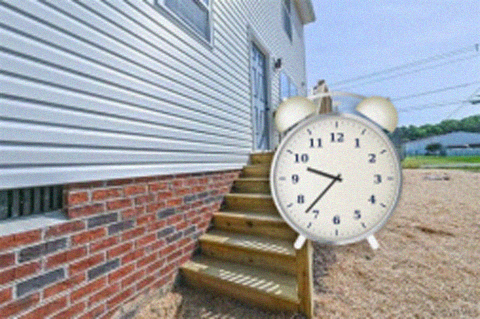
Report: 9:37
